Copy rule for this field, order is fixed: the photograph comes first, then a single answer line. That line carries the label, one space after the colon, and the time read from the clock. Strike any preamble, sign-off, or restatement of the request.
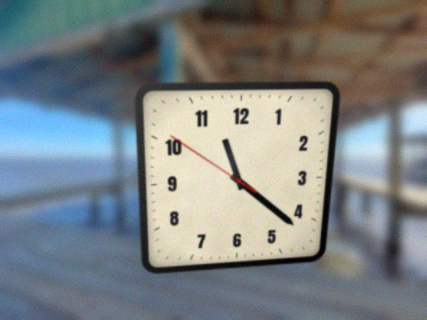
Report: 11:21:51
